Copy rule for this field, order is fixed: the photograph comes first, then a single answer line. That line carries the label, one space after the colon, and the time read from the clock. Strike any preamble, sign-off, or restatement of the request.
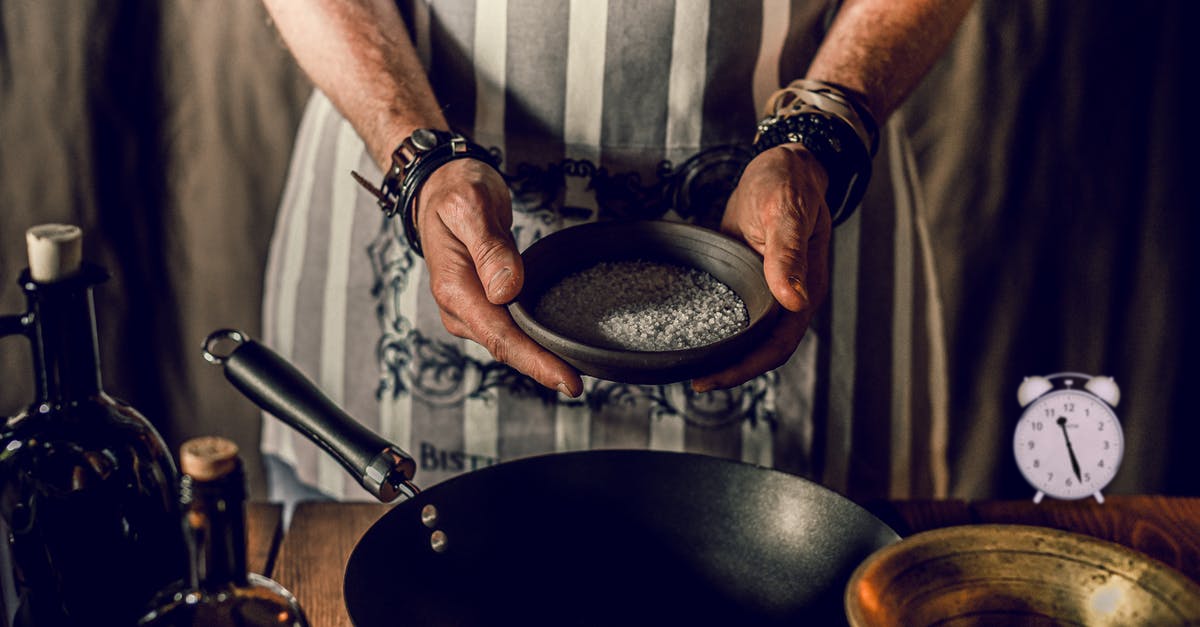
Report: 11:27
